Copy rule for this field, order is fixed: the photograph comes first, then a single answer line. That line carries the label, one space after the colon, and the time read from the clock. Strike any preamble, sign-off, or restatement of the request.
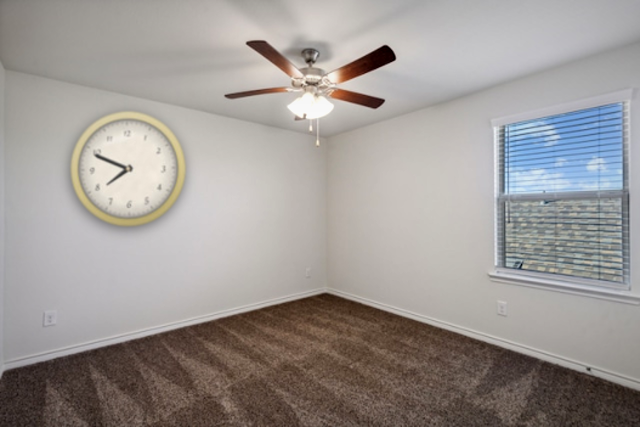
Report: 7:49
